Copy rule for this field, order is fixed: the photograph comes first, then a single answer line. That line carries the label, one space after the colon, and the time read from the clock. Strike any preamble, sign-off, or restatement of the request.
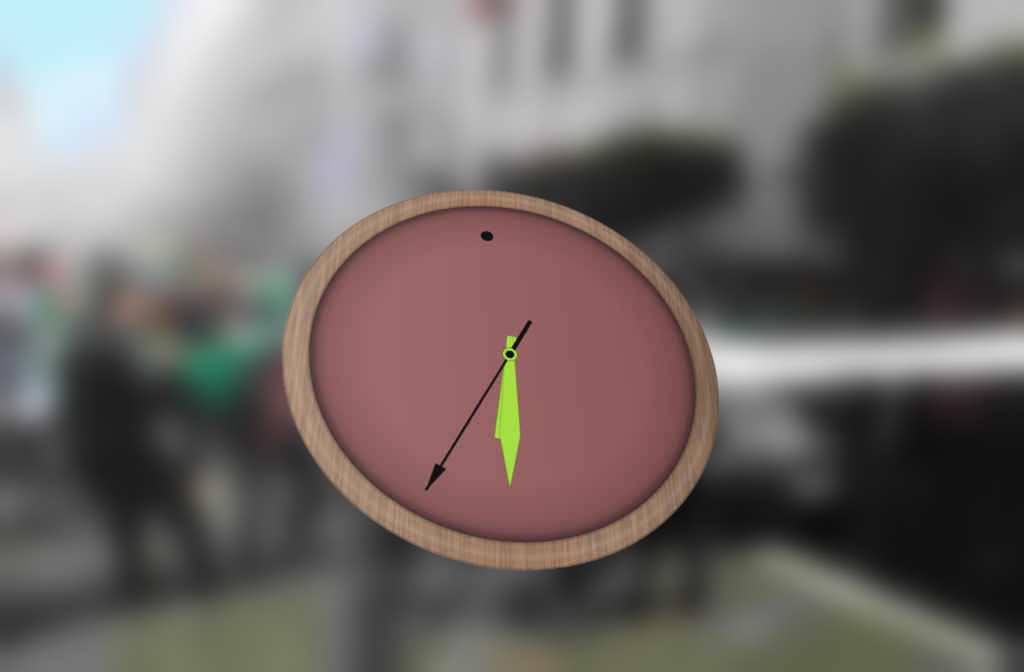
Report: 6:31:36
